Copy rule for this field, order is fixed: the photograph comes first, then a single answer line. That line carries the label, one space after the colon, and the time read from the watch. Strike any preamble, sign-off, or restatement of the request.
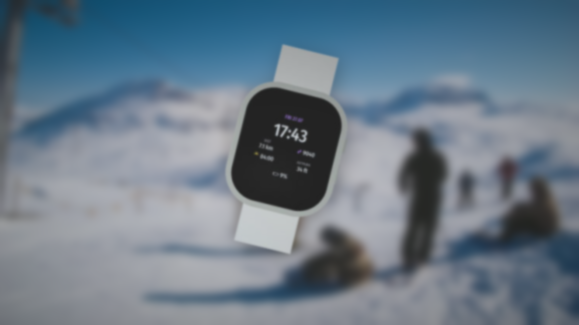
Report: 17:43
